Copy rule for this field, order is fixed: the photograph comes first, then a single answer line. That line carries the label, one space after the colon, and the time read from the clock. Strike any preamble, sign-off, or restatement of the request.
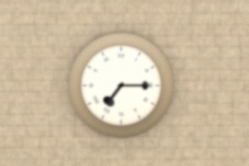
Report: 7:15
